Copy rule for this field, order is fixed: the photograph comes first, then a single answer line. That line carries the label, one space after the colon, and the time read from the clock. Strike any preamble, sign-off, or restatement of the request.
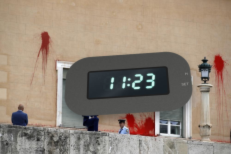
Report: 11:23
